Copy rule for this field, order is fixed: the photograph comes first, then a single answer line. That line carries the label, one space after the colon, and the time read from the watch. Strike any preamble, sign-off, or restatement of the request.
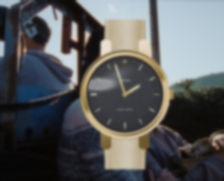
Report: 1:57
